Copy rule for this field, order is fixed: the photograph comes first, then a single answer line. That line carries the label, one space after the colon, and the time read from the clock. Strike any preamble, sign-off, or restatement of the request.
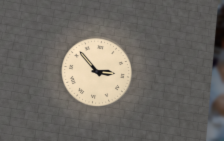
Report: 2:52
